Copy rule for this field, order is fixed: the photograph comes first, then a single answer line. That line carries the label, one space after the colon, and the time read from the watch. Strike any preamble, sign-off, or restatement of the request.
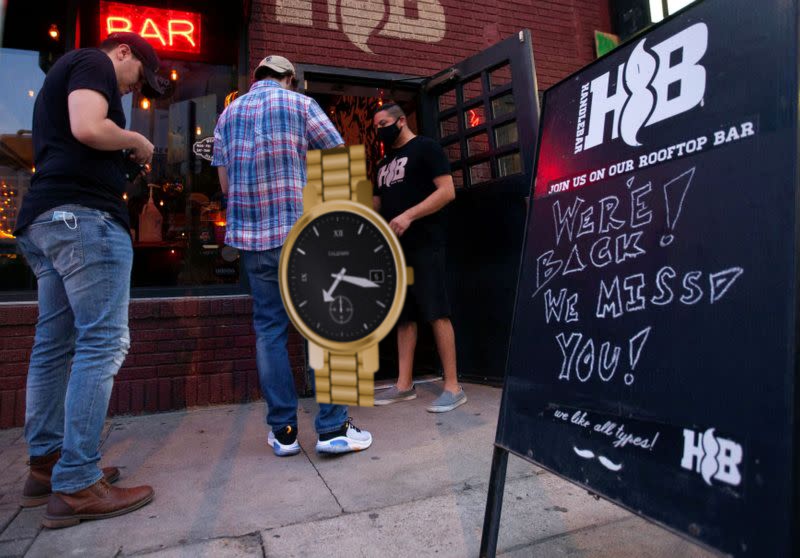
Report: 7:17
